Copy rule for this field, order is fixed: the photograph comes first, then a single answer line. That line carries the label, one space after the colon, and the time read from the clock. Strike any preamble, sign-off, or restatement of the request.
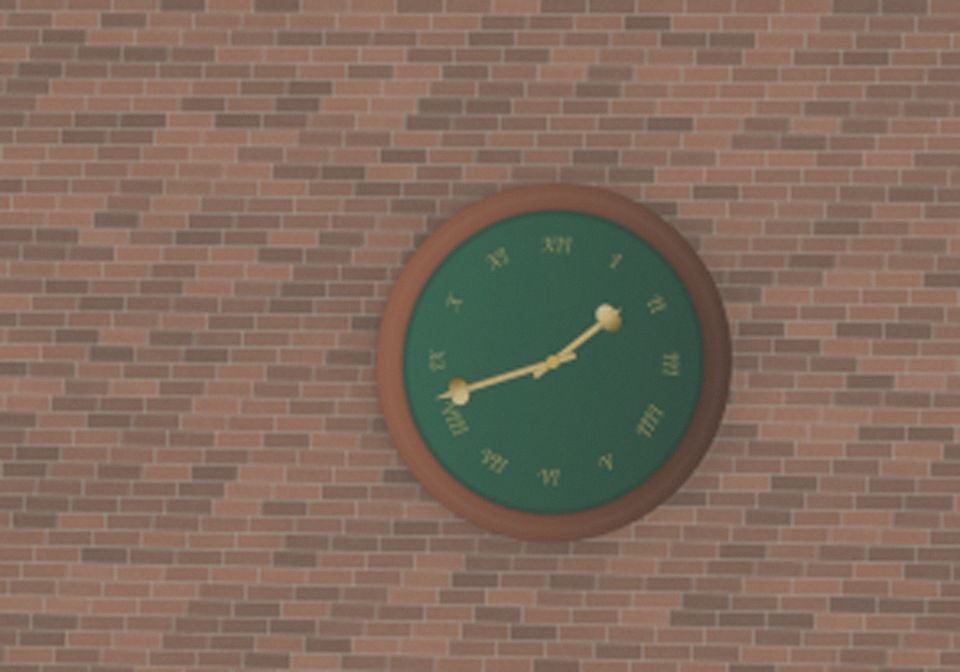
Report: 1:42
